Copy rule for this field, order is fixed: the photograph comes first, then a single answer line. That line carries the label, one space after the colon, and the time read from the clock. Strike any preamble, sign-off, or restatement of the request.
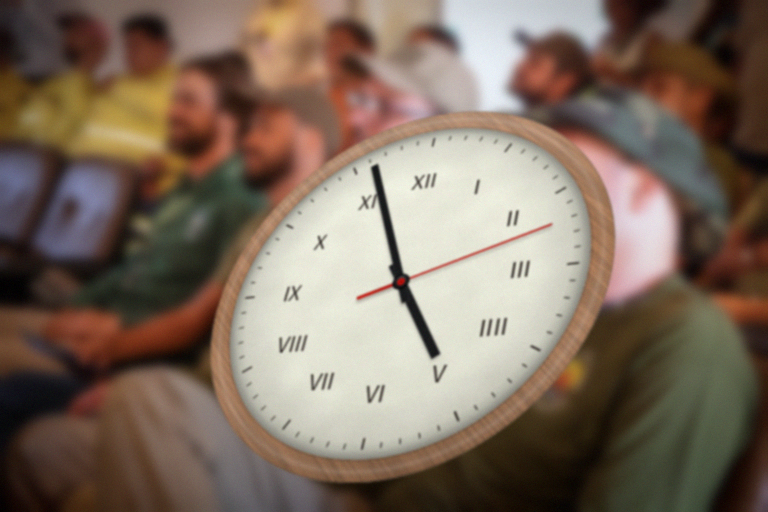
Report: 4:56:12
